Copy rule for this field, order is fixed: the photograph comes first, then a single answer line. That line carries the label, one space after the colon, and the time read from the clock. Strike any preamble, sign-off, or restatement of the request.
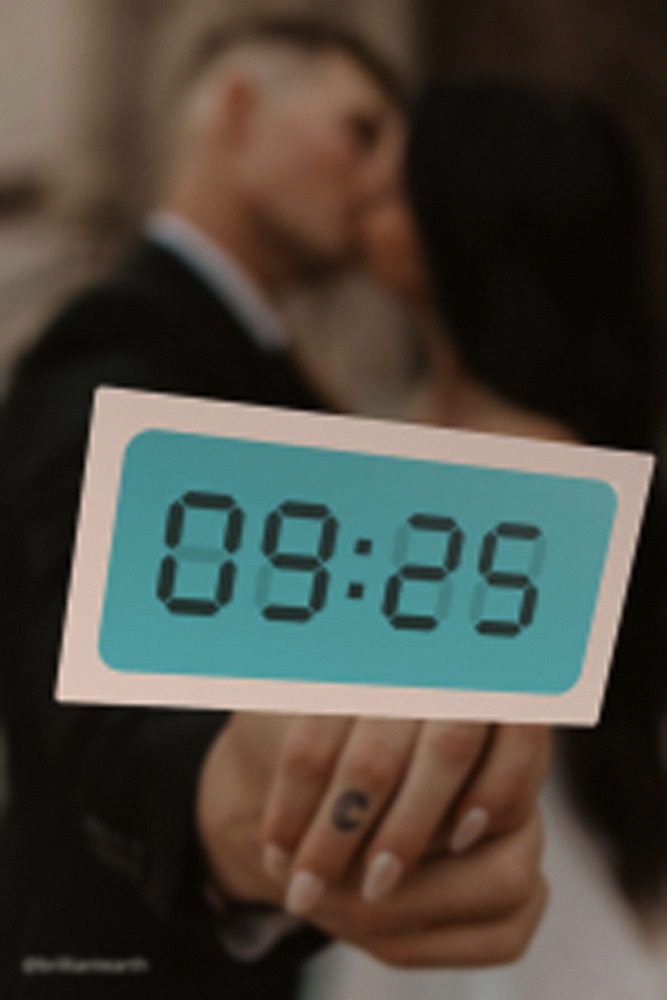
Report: 9:25
